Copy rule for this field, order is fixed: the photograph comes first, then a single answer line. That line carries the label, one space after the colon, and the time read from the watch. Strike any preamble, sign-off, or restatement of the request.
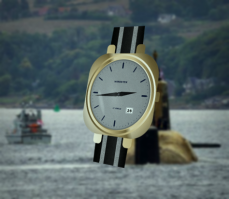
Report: 2:44
